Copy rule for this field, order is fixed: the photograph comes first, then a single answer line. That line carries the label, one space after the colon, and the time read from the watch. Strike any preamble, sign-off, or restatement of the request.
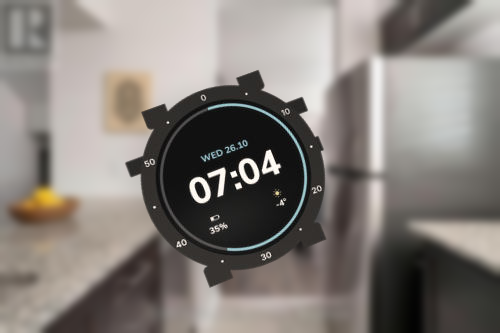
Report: 7:04
